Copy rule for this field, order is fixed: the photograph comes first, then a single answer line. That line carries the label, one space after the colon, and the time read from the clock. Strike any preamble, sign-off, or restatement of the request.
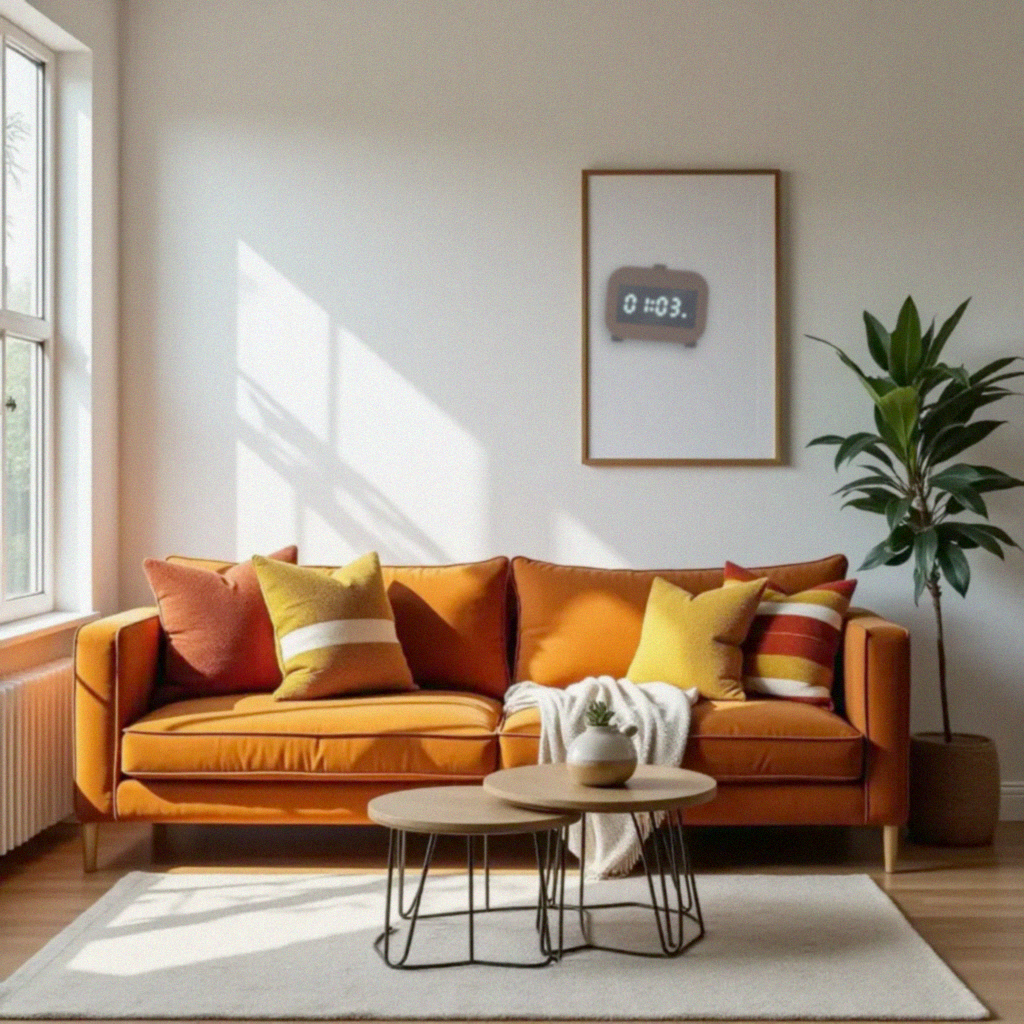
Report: 1:03
